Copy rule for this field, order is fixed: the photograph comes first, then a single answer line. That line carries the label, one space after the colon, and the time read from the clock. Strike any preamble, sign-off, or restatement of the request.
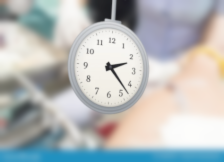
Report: 2:23
